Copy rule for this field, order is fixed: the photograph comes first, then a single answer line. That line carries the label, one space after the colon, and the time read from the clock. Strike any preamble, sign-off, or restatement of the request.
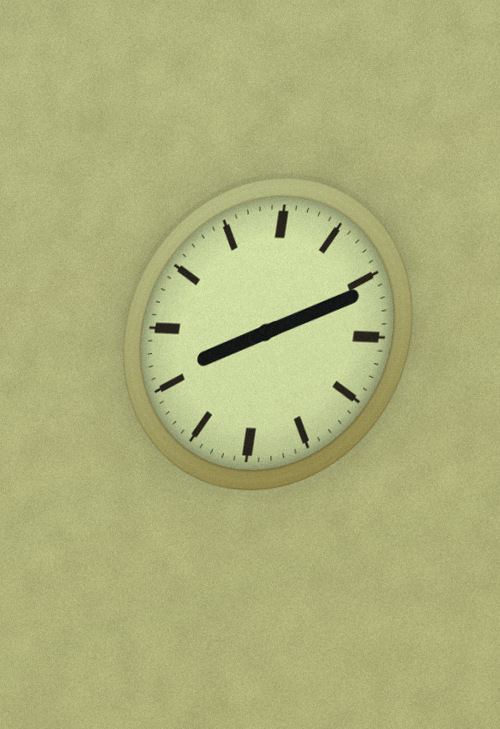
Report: 8:11
